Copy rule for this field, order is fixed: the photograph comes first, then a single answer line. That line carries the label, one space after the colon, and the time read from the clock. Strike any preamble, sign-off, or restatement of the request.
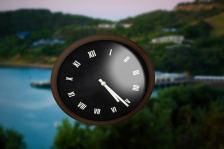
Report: 5:26
